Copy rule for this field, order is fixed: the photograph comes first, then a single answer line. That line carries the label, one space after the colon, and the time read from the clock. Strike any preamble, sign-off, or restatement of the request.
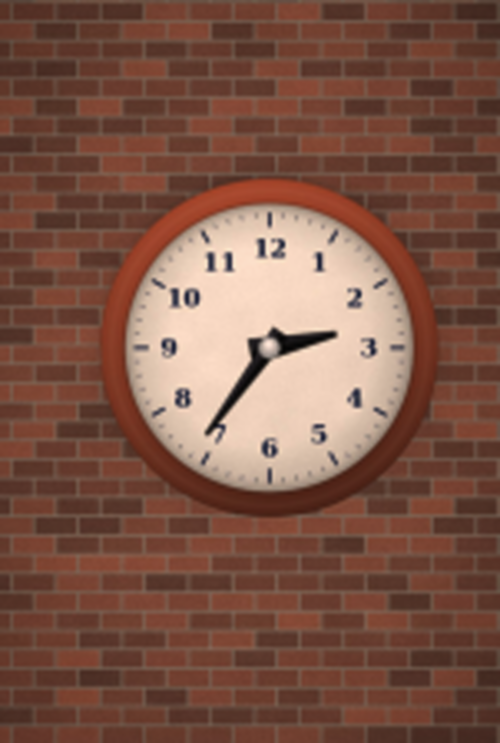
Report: 2:36
